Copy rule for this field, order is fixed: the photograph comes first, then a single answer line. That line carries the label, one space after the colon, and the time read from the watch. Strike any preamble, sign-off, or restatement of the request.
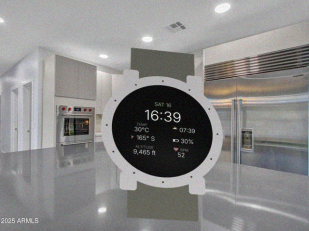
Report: 16:39
